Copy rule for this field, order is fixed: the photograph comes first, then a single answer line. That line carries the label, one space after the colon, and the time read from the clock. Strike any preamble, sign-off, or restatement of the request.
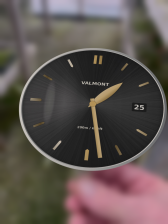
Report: 1:28
